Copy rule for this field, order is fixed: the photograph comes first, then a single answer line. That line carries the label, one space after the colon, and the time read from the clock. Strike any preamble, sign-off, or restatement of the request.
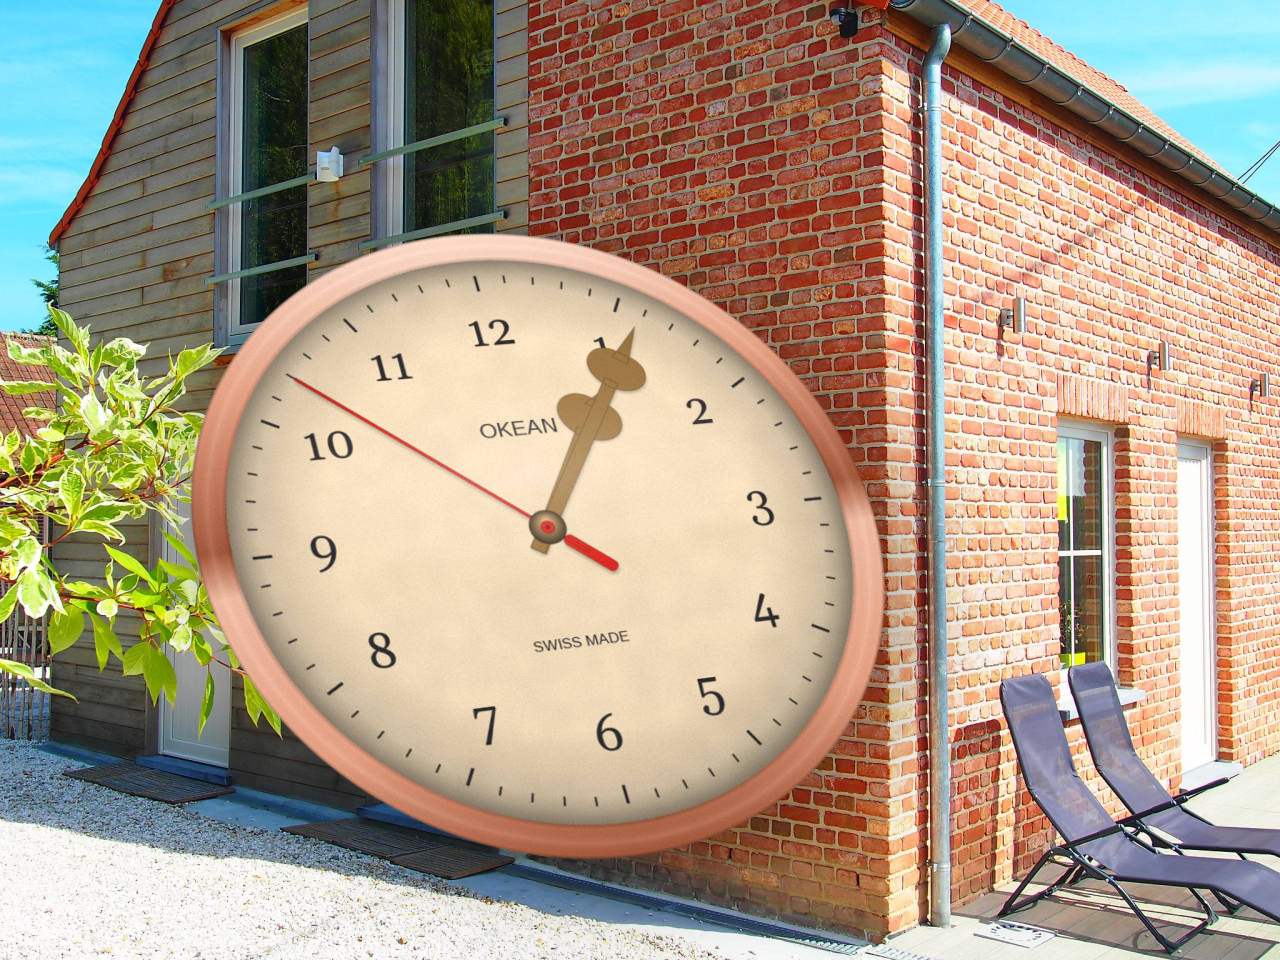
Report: 1:05:52
